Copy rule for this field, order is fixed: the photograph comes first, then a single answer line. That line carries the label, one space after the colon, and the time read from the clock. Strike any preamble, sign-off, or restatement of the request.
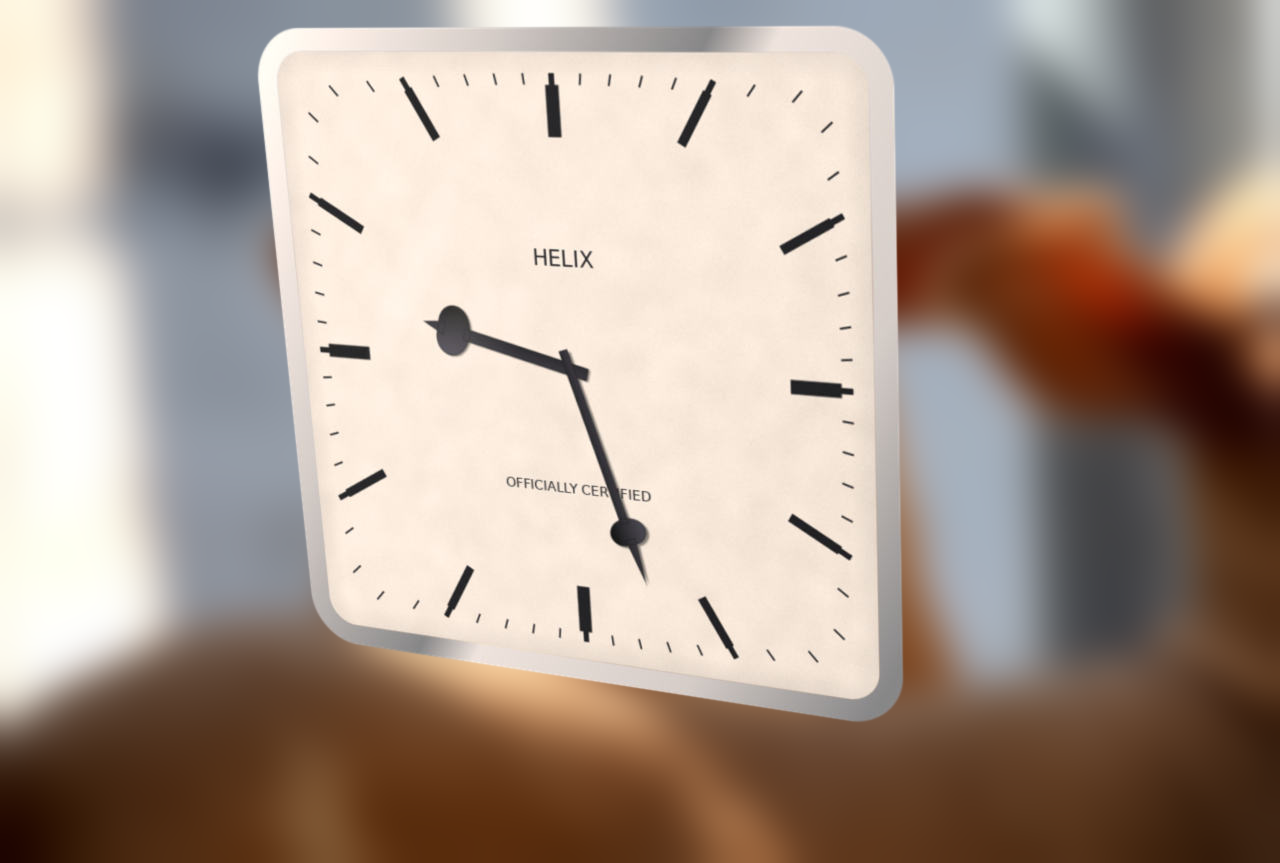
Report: 9:27
